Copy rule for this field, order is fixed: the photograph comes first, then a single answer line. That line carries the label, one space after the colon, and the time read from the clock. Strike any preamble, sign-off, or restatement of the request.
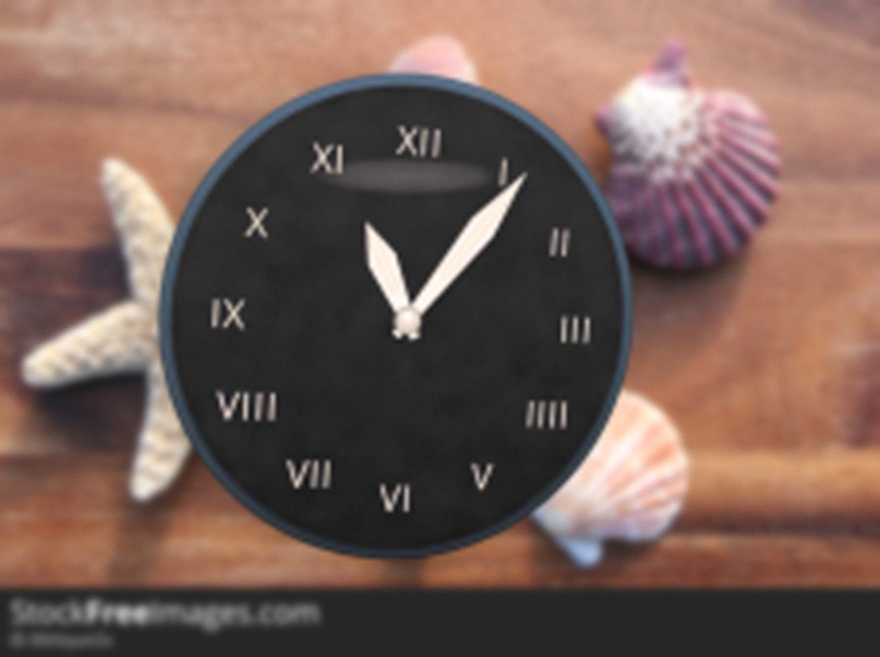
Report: 11:06
